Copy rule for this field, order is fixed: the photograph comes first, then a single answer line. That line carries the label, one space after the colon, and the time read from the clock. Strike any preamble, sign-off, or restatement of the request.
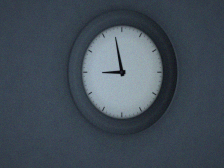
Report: 8:58
